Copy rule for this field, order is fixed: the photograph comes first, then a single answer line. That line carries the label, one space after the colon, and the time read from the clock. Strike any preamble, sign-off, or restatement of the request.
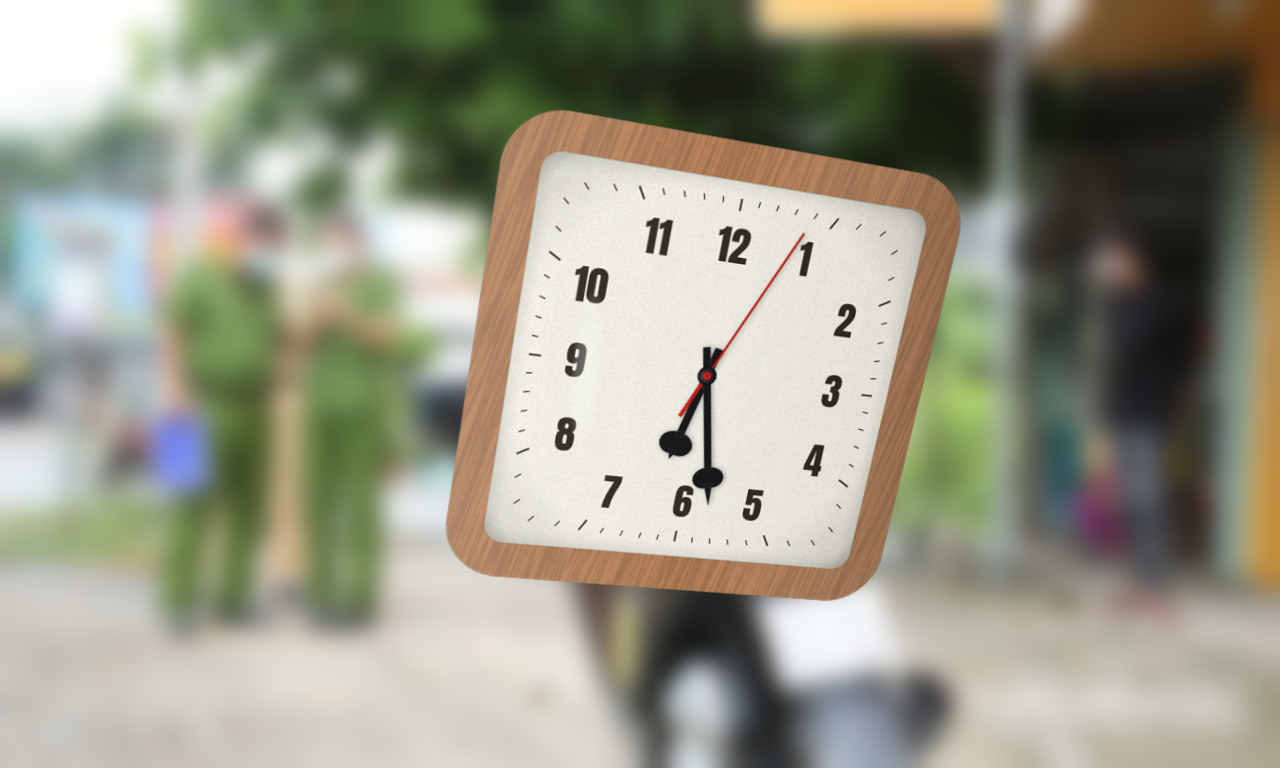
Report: 6:28:04
